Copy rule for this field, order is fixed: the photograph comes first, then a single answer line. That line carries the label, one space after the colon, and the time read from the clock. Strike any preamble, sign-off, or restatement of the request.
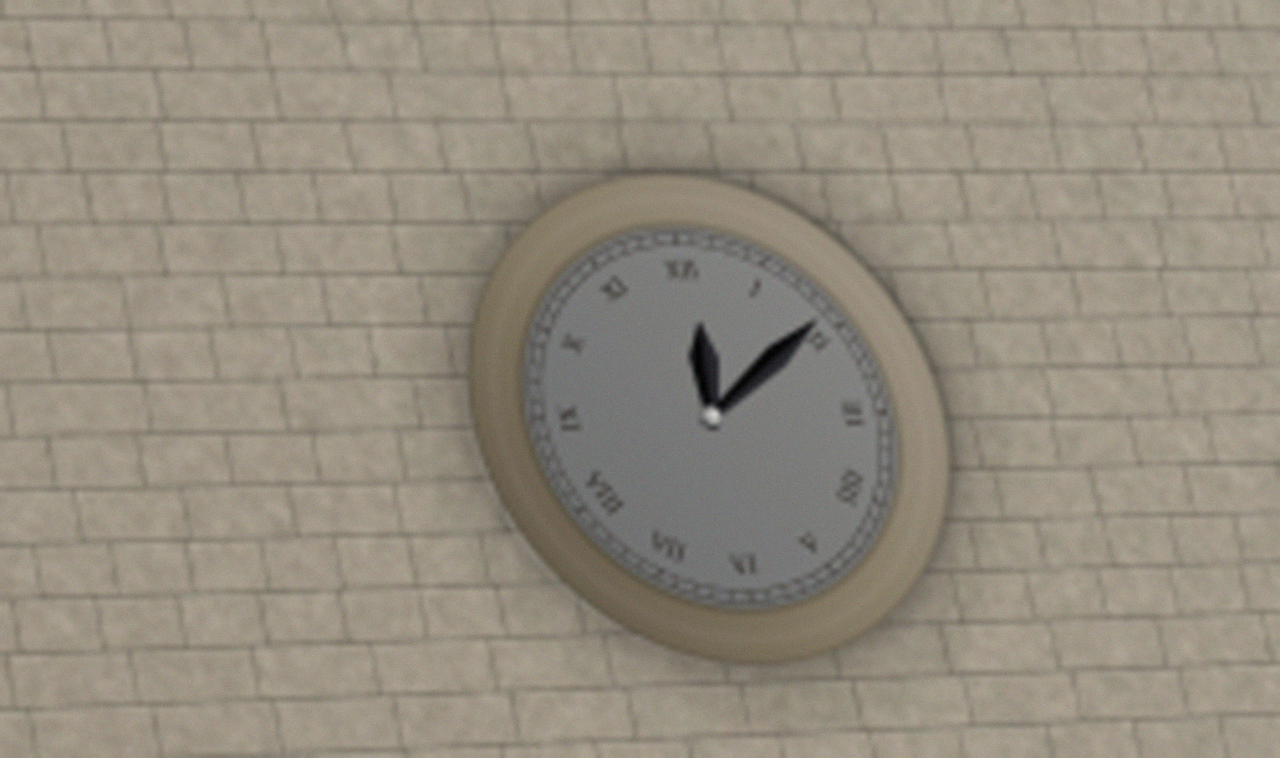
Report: 12:09
